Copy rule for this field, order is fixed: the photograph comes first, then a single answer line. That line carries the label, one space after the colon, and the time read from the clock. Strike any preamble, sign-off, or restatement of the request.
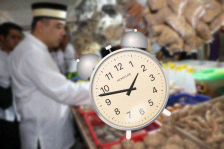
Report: 1:48
